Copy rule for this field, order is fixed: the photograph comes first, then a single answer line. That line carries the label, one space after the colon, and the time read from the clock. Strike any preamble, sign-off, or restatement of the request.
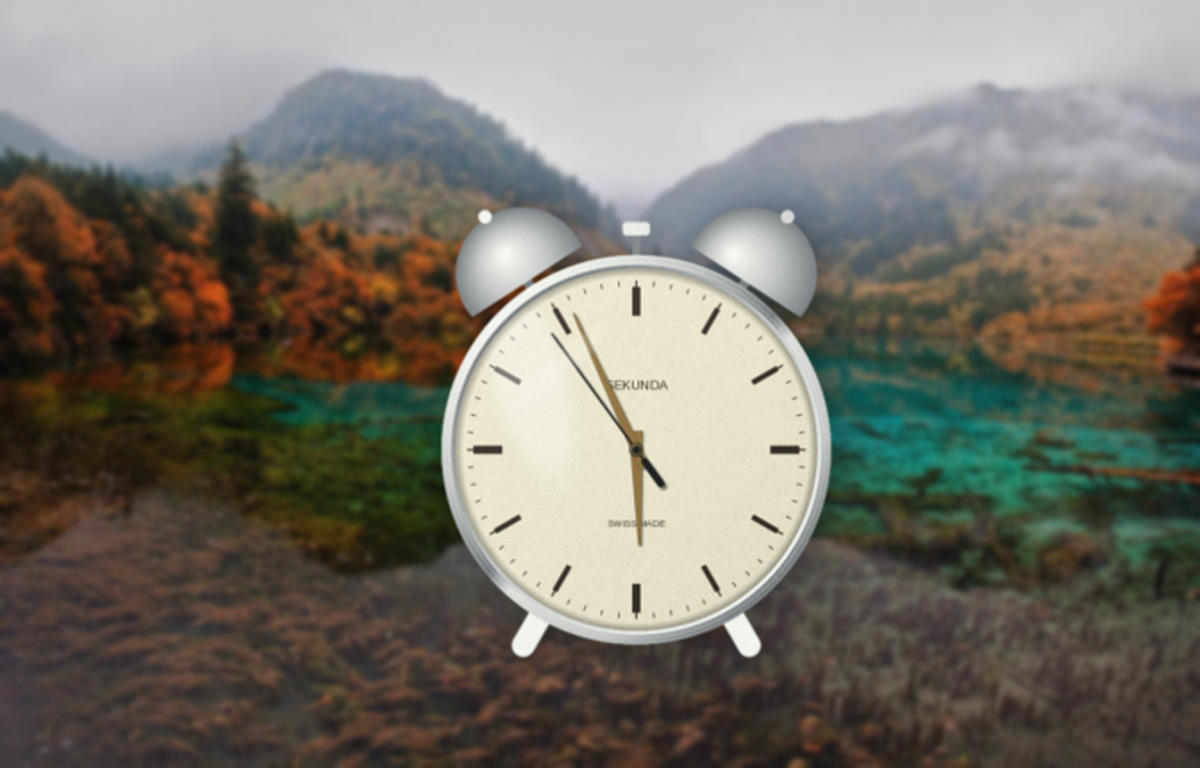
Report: 5:55:54
